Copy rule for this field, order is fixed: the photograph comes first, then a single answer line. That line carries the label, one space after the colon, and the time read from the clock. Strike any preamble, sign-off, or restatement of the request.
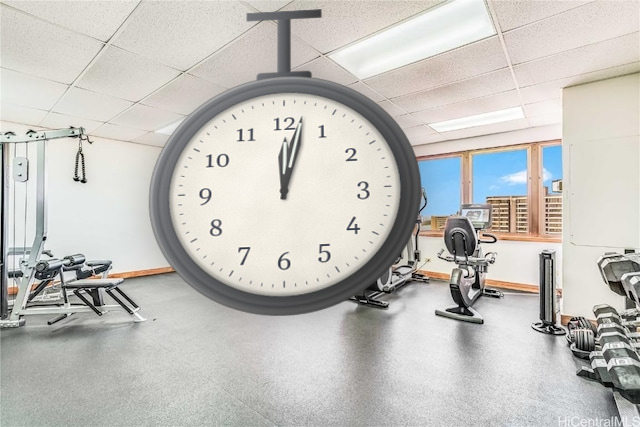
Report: 12:02
